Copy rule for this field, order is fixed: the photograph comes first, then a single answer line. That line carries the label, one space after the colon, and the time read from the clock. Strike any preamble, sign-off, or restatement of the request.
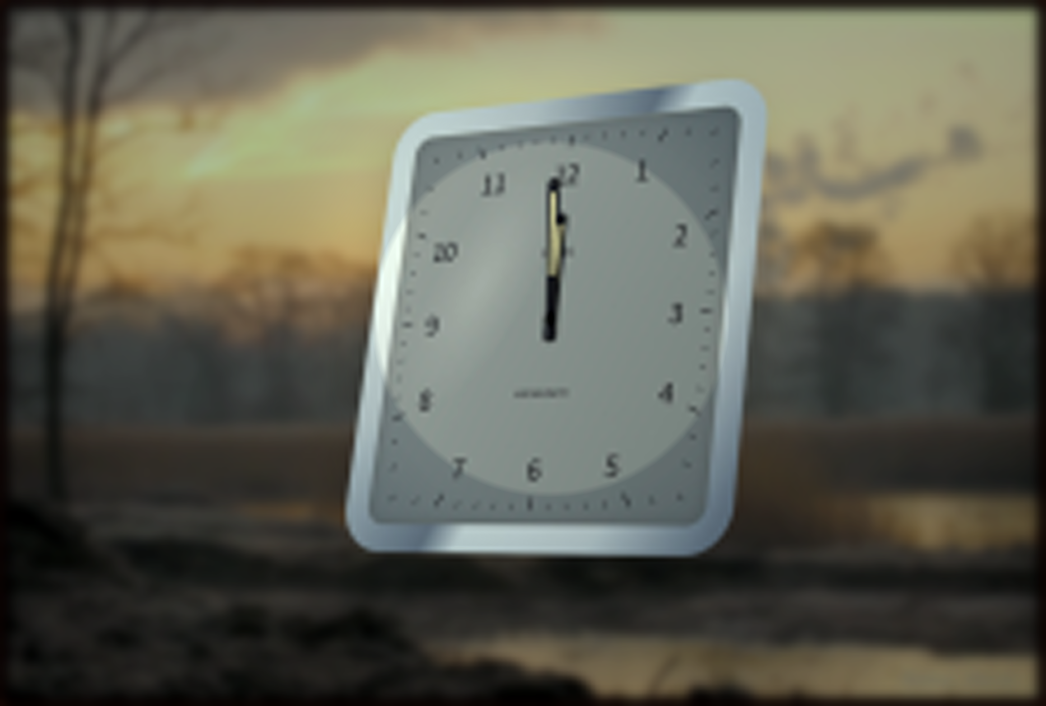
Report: 11:59
